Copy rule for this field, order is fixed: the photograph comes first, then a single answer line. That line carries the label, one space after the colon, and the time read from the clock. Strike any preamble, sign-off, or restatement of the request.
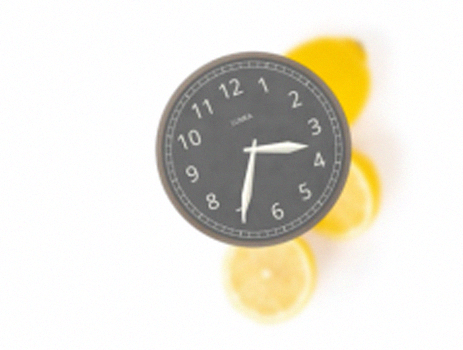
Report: 3:35
